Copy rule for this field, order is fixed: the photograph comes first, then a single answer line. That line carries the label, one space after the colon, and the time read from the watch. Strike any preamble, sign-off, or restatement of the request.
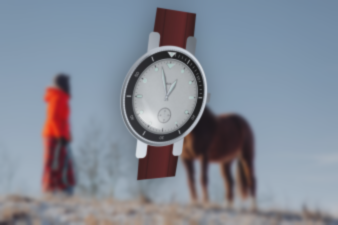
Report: 12:57
